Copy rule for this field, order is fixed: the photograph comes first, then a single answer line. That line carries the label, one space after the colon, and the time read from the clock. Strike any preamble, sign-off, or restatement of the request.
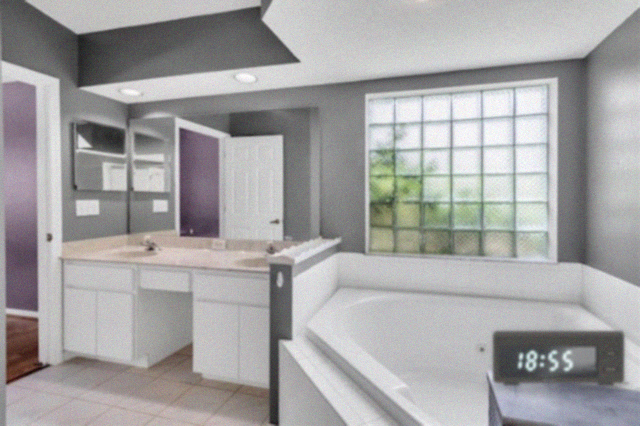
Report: 18:55
